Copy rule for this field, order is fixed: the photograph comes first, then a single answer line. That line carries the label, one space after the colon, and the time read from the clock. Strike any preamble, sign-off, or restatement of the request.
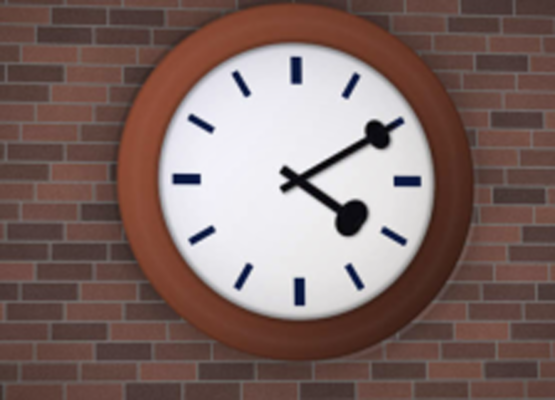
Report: 4:10
